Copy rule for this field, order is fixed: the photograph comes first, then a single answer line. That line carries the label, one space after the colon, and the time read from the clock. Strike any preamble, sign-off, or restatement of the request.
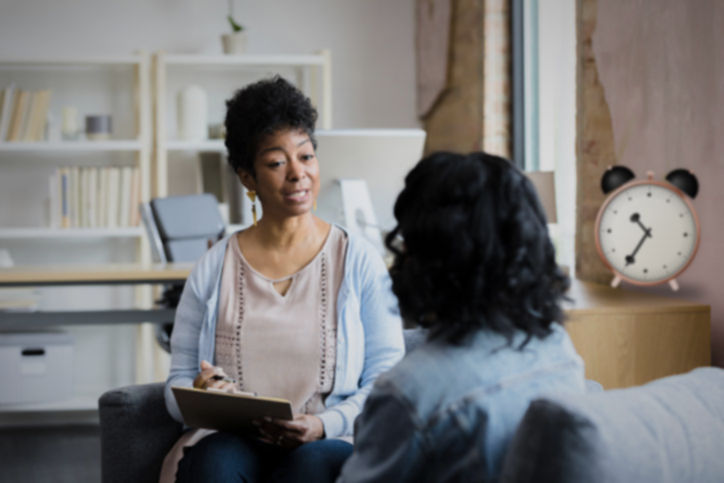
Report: 10:35
